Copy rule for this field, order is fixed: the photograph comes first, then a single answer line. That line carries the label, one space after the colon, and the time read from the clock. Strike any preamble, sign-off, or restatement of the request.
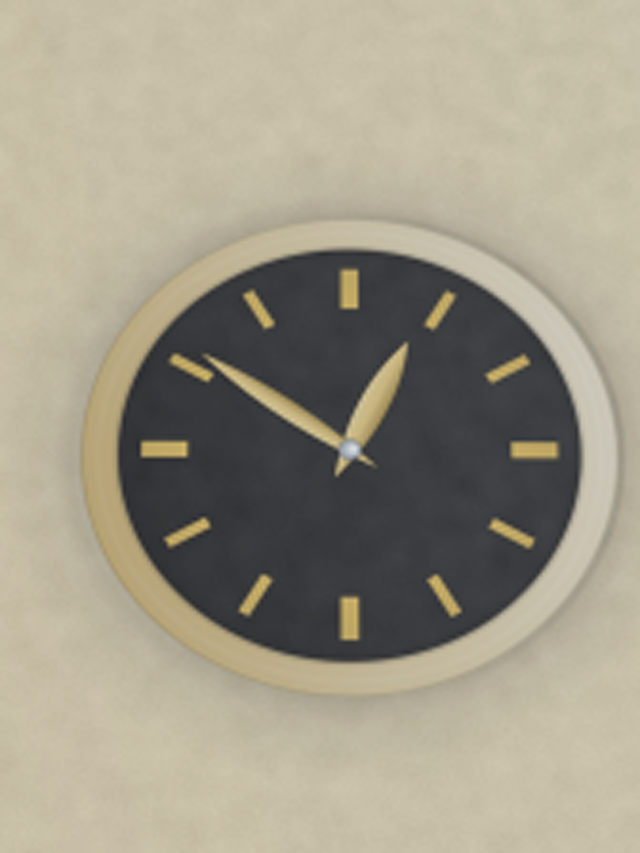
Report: 12:51
